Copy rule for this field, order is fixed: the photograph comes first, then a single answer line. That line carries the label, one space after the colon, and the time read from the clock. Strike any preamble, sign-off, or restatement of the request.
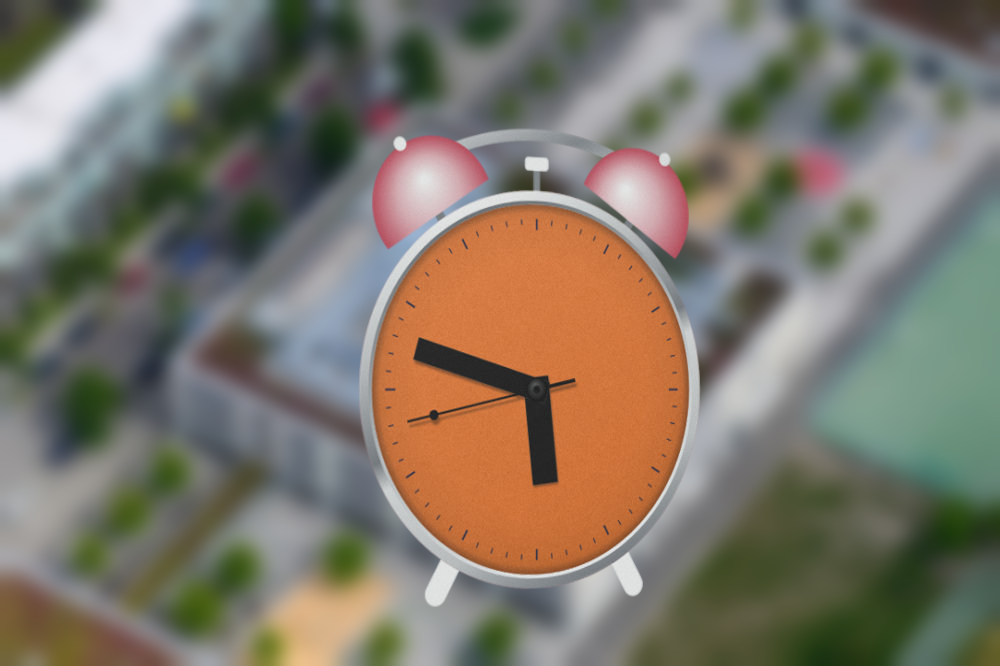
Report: 5:47:43
